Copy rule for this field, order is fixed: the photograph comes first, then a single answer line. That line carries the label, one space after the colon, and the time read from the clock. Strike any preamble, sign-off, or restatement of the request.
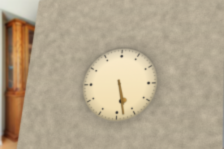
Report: 5:28
